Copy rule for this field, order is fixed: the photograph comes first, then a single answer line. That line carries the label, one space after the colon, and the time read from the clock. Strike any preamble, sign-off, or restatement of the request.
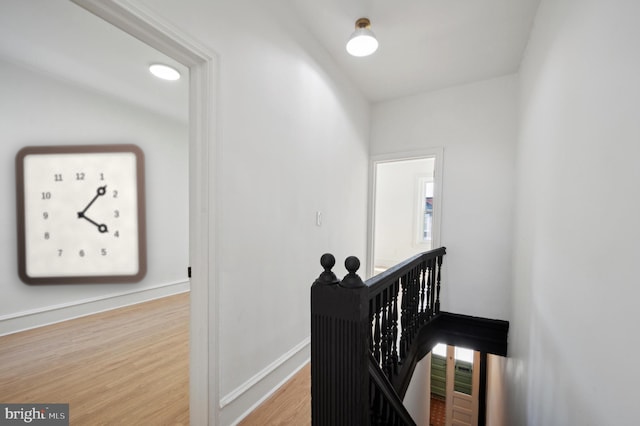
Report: 4:07
